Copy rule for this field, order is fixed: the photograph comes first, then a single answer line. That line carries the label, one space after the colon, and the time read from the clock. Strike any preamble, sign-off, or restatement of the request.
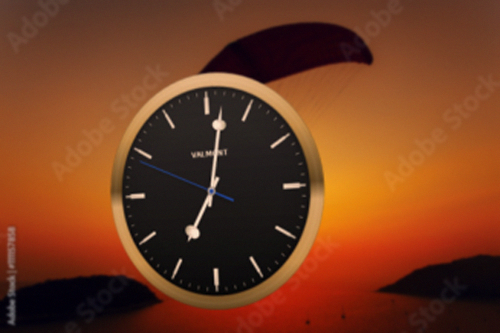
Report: 7:01:49
